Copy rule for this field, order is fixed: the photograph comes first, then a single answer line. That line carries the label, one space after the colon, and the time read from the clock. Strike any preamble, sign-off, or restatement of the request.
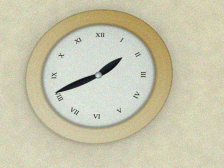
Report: 1:41
